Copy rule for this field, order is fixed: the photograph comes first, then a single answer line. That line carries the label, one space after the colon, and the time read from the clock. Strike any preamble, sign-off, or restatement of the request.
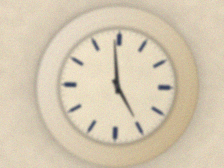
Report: 4:59
